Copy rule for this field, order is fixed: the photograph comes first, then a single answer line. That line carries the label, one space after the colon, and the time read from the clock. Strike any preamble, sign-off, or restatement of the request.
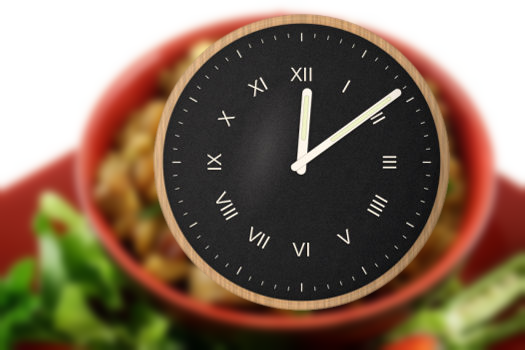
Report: 12:09
